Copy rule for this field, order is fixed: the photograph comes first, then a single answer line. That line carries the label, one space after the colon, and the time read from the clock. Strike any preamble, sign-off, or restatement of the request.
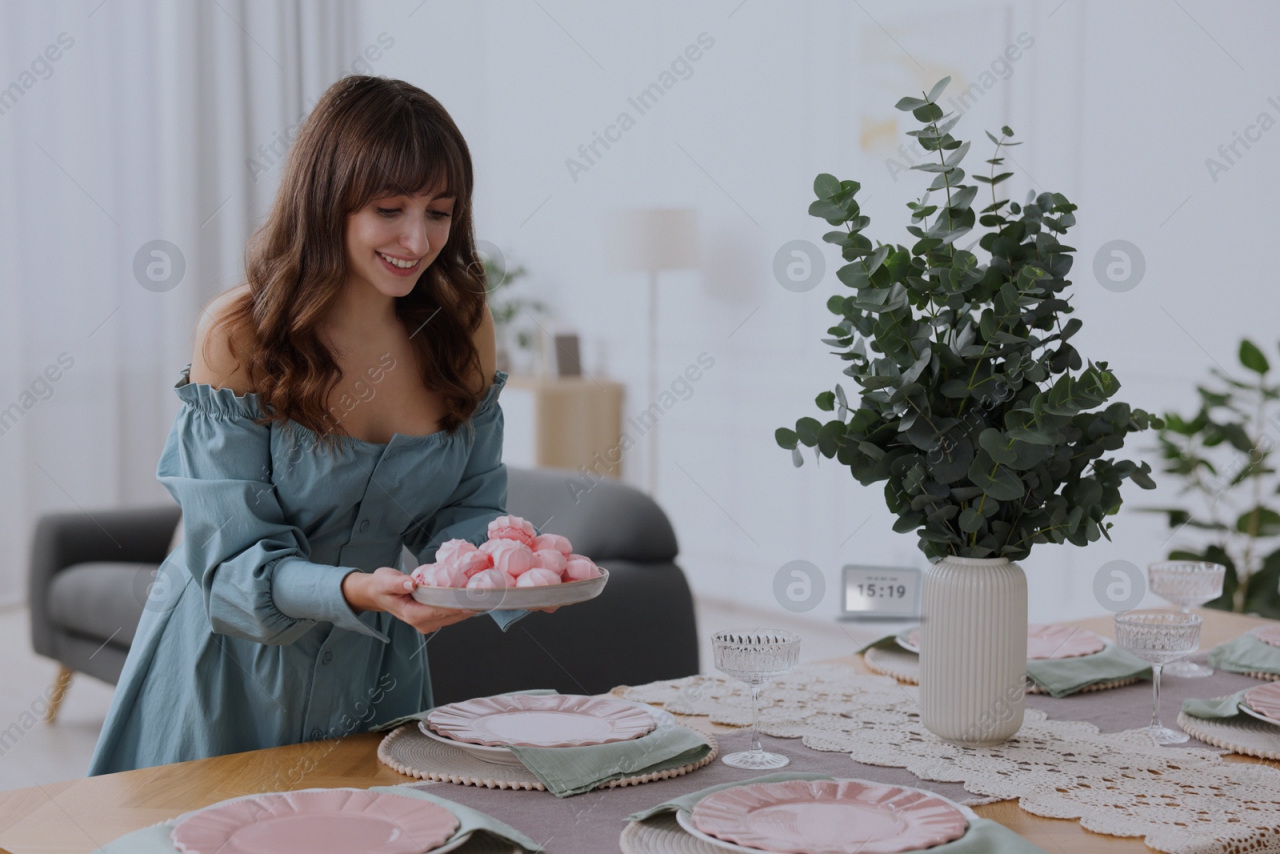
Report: 15:19
